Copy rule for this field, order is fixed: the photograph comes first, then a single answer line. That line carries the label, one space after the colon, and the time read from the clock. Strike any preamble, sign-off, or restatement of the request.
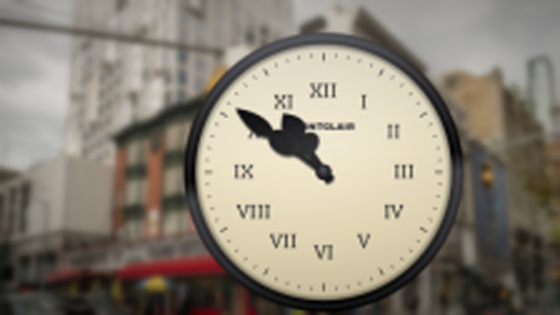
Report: 10:51
